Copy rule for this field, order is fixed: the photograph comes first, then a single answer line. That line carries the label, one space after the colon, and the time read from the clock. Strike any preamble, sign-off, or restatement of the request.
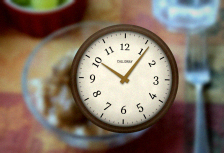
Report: 10:06
